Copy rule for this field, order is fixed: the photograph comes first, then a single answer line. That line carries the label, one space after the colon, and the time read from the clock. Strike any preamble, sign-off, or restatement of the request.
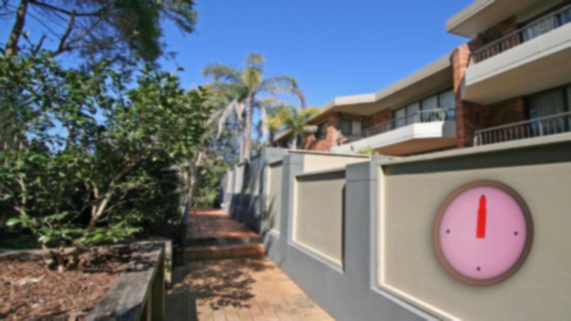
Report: 12:00
